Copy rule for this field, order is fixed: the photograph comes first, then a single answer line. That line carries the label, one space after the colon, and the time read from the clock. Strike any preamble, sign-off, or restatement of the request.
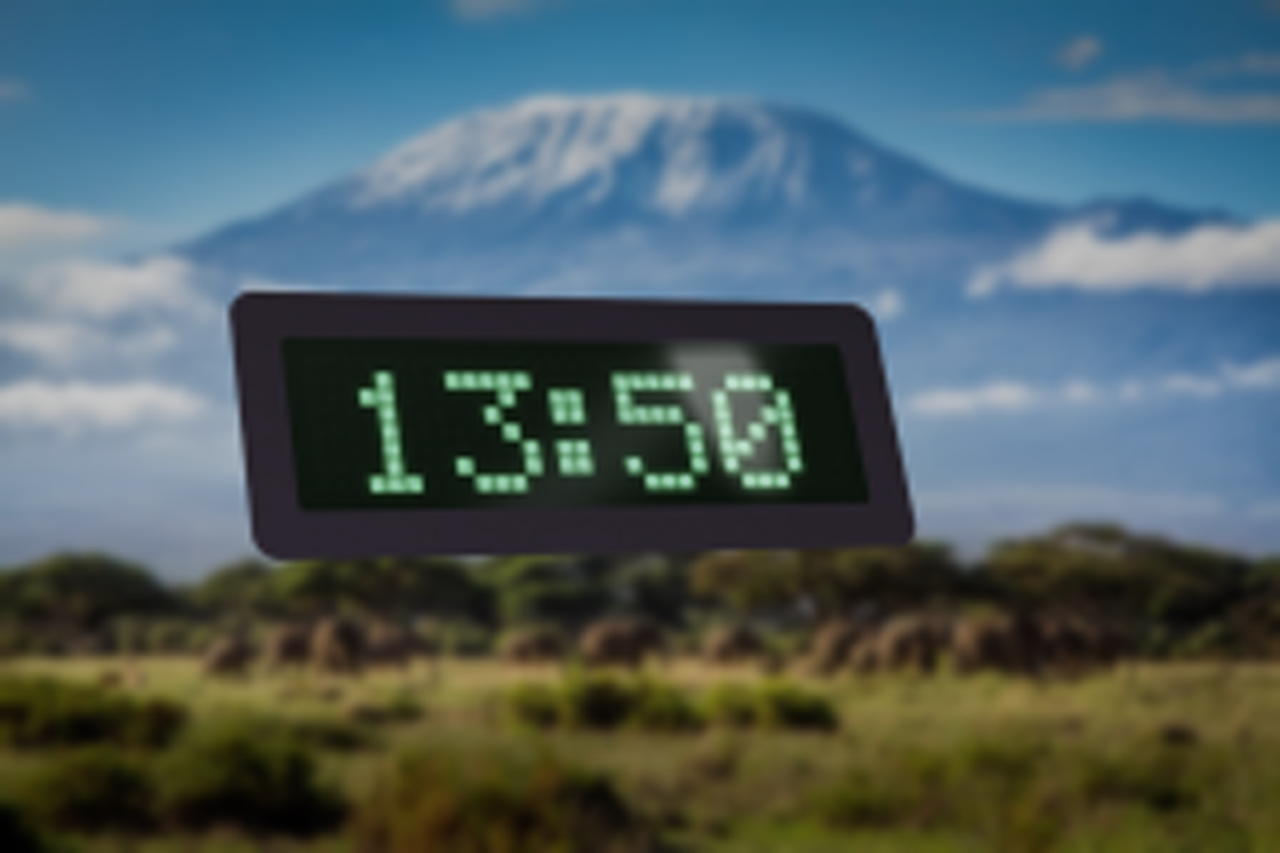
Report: 13:50
